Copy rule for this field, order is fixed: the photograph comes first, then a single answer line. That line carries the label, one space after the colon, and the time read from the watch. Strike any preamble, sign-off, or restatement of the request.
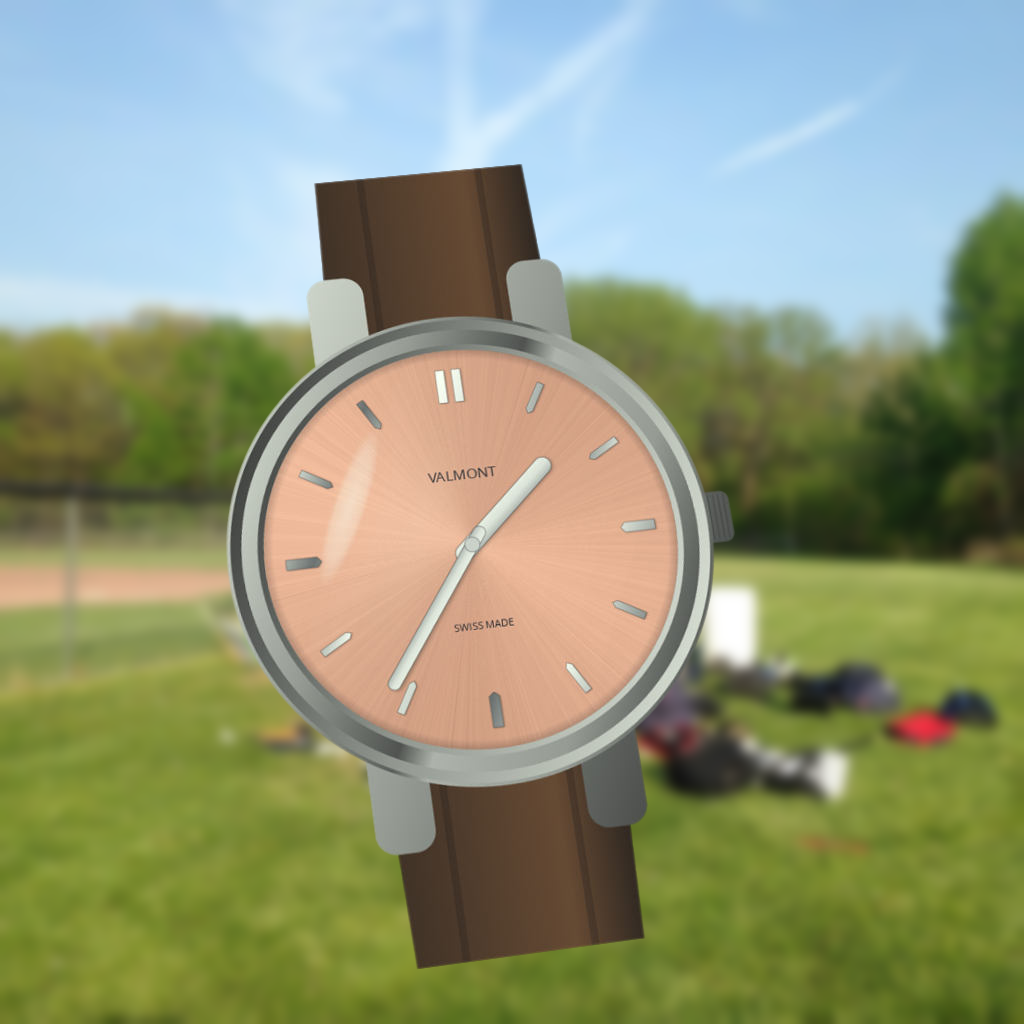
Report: 1:36
